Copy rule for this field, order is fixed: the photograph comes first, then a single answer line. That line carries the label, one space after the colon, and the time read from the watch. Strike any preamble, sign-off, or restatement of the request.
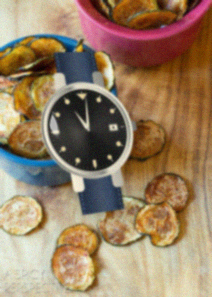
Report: 11:01
